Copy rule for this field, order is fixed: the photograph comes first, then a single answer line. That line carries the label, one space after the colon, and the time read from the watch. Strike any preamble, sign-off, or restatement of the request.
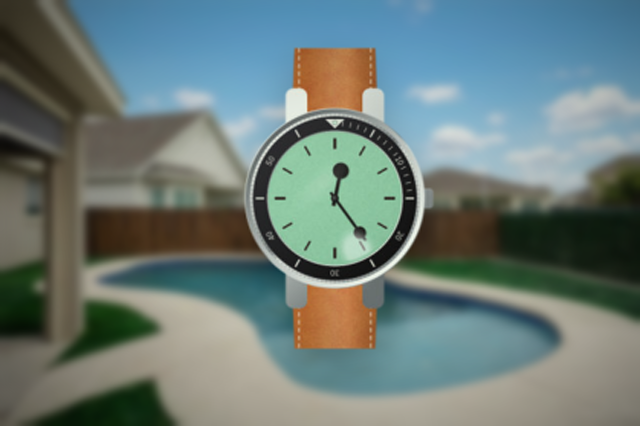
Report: 12:24
